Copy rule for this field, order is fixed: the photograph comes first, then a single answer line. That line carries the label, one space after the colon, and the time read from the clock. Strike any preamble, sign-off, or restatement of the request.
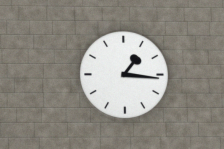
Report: 1:16
